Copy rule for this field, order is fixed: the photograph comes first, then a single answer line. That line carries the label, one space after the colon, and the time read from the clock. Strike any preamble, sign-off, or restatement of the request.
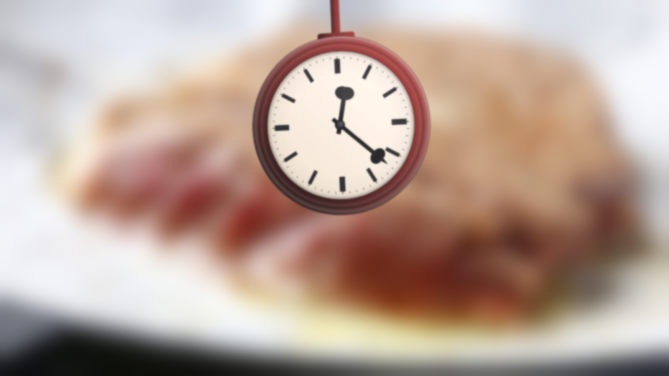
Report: 12:22
